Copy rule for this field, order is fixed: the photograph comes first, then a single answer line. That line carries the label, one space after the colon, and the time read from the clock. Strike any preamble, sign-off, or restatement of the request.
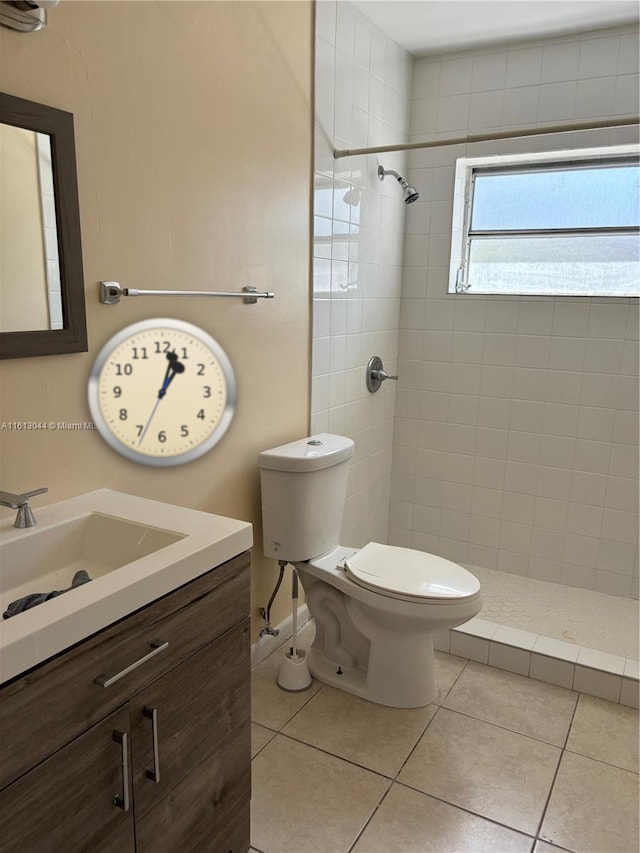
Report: 1:02:34
